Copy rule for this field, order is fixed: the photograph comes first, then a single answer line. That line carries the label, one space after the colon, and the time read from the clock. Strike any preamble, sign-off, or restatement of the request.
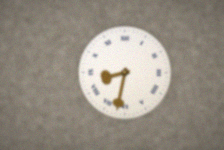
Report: 8:32
